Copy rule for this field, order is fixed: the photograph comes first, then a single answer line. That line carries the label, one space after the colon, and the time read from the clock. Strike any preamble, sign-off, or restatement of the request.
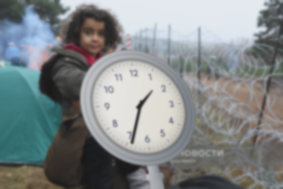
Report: 1:34
